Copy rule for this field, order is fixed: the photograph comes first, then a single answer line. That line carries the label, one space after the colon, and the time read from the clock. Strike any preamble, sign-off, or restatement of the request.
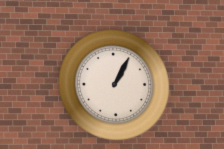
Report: 1:05
